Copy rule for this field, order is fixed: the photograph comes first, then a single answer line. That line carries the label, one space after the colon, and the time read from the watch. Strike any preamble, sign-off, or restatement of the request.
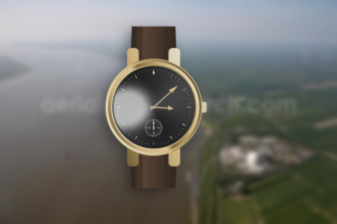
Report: 3:08
